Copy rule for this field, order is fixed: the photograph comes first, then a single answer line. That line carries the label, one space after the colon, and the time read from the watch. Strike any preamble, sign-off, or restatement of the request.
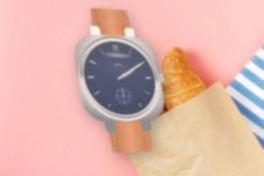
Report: 2:10
